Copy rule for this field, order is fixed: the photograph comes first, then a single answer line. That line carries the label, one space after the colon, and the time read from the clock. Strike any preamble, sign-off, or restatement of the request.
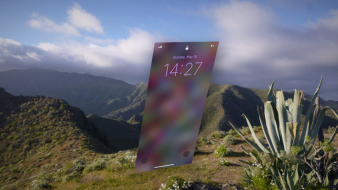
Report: 14:27
